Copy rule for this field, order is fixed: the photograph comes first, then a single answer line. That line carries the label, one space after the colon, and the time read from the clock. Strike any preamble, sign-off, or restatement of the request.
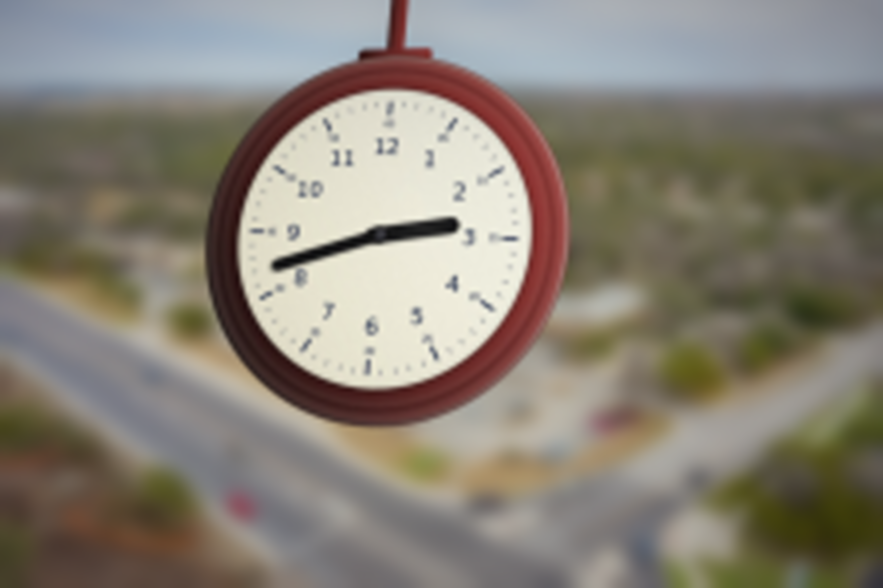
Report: 2:42
